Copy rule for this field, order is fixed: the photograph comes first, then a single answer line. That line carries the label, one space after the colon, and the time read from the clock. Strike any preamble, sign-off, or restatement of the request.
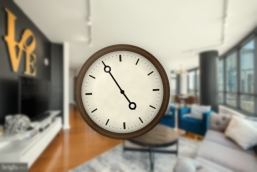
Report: 4:55
